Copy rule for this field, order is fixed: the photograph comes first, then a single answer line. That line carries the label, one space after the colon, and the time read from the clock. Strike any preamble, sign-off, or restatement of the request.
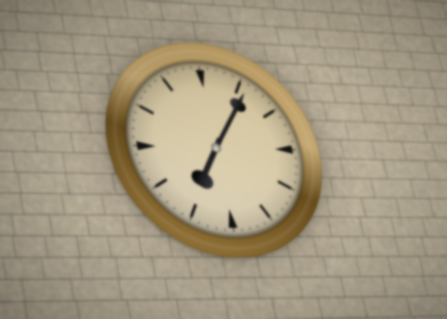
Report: 7:06
